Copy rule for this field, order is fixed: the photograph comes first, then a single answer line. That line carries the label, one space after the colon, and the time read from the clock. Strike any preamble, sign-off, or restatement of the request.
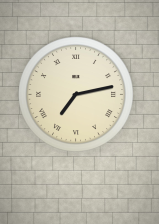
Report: 7:13
